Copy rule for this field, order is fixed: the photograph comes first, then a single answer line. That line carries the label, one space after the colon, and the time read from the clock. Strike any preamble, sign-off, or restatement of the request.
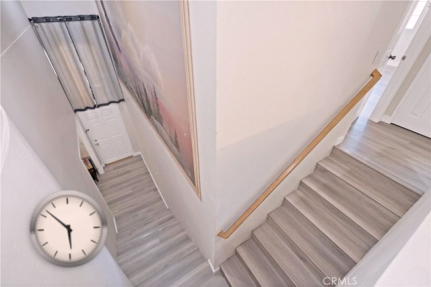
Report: 5:52
